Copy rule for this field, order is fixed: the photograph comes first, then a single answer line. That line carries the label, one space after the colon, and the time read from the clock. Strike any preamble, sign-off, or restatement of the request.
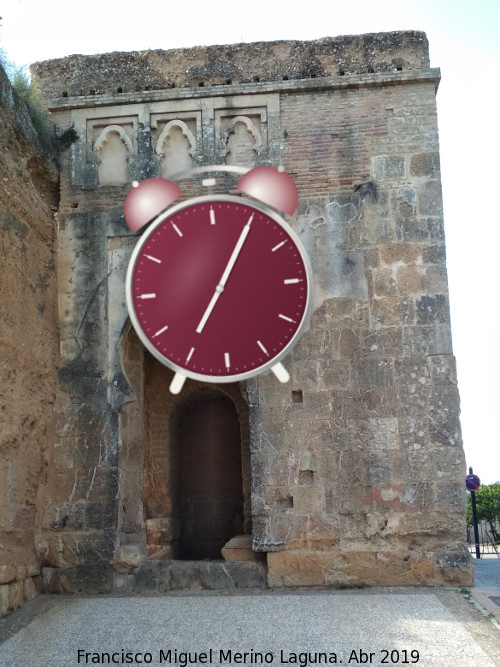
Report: 7:05
